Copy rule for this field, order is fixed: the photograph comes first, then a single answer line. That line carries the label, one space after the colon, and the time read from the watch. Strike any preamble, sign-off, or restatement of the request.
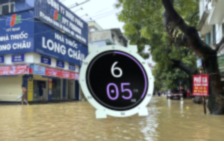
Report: 6:05
